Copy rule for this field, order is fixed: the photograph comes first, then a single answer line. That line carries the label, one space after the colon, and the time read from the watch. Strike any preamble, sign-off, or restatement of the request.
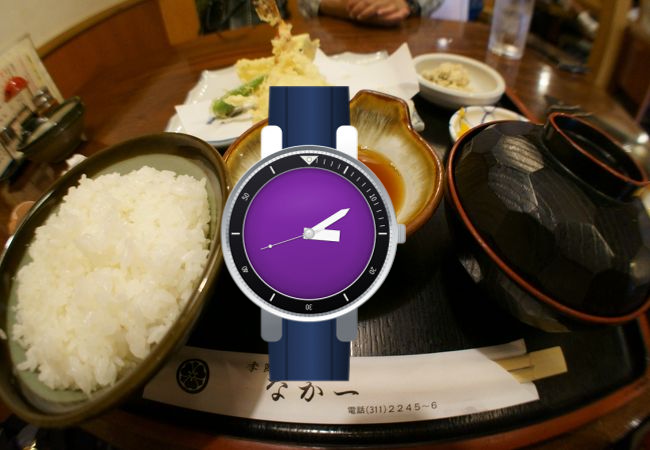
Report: 3:09:42
